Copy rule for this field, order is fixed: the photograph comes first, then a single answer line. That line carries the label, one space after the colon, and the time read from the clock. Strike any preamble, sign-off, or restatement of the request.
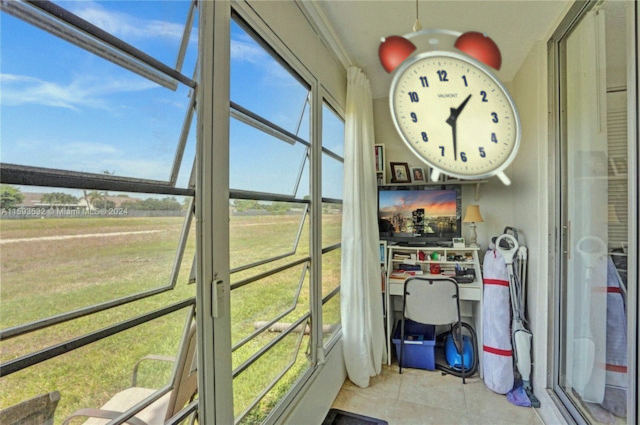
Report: 1:32
